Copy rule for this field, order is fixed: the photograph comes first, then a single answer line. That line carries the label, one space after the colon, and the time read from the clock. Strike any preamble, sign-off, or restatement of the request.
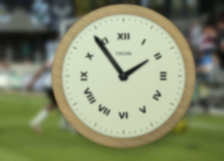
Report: 1:54
